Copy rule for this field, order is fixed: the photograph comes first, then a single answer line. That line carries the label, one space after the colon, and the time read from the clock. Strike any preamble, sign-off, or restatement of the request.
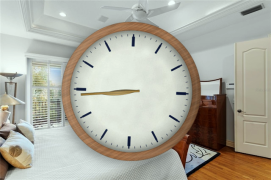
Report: 8:44
